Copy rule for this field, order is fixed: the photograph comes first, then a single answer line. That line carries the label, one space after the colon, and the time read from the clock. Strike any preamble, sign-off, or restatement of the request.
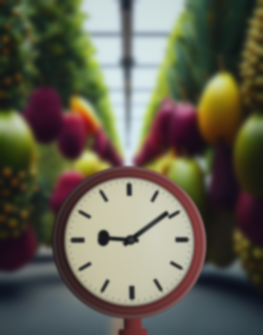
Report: 9:09
